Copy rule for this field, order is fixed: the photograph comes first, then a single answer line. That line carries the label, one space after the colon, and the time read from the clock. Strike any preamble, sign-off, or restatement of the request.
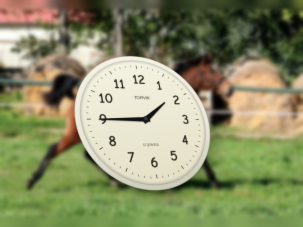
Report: 1:45
